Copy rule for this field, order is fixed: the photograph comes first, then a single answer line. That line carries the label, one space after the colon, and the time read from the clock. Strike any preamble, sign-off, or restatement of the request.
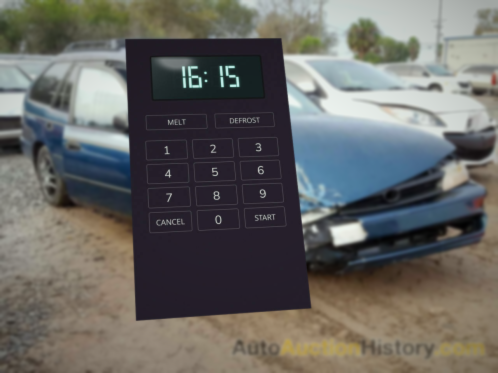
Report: 16:15
